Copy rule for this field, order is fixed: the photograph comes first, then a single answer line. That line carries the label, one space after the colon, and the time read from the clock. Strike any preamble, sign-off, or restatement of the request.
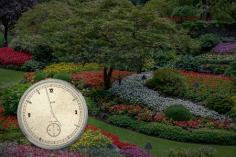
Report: 4:58
